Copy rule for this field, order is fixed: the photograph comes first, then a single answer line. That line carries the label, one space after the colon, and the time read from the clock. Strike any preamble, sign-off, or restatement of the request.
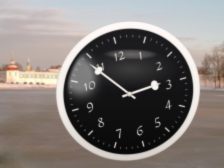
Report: 2:54
